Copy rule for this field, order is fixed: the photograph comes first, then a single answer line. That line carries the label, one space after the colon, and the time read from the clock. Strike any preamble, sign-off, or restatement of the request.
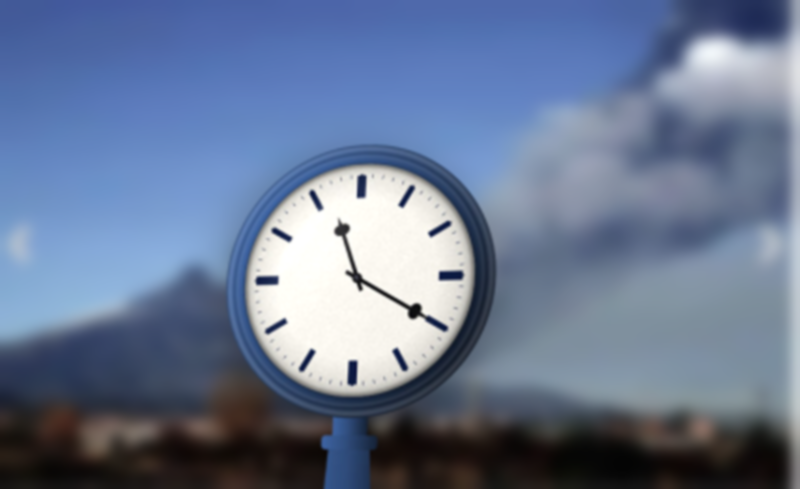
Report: 11:20
